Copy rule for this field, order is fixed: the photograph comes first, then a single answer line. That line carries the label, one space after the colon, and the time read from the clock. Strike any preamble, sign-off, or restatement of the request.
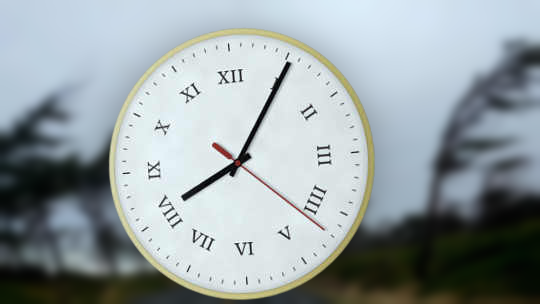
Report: 8:05:22
